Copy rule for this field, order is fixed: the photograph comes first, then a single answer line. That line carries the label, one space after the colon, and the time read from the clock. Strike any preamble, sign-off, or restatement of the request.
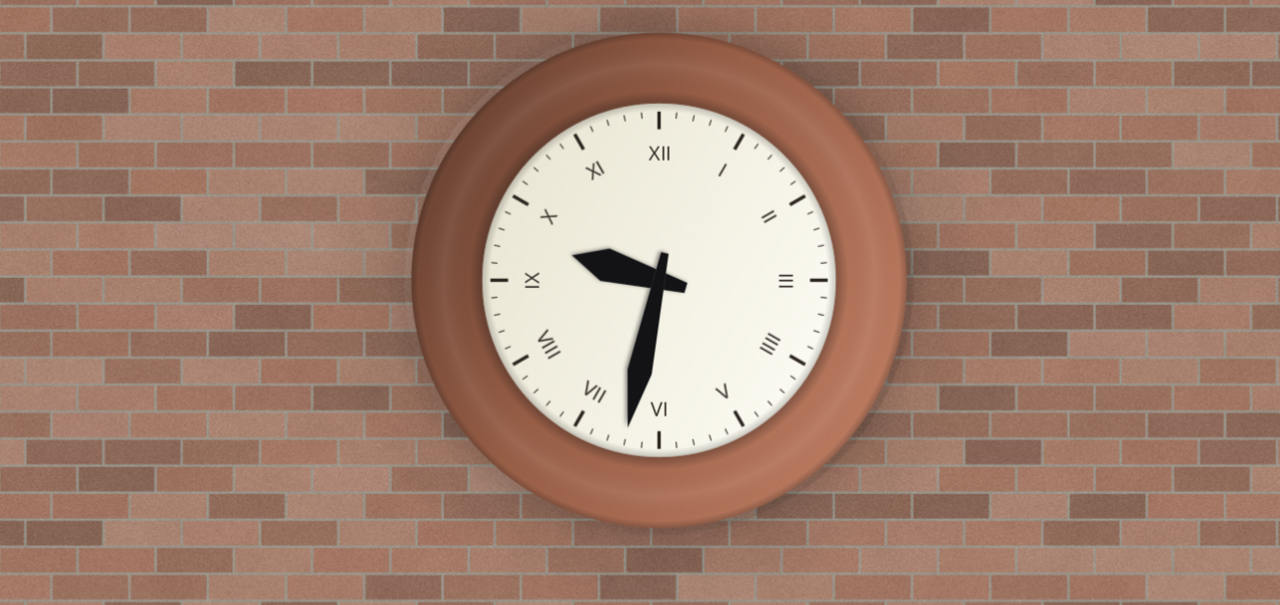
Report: 9:32
